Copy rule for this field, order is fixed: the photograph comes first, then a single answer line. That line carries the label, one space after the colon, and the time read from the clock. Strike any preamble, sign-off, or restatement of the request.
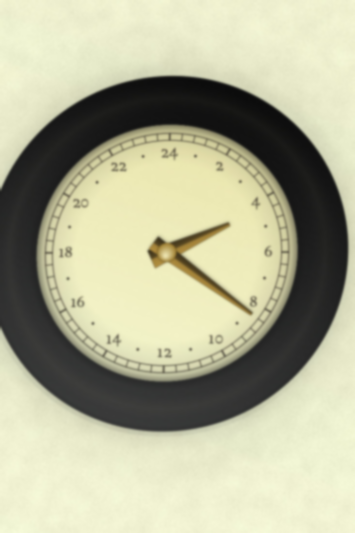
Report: 4:21
